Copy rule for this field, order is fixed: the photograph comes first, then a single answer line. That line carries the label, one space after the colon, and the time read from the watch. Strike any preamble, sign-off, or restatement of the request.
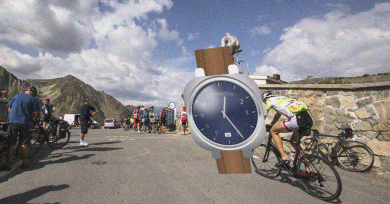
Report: 12:25
